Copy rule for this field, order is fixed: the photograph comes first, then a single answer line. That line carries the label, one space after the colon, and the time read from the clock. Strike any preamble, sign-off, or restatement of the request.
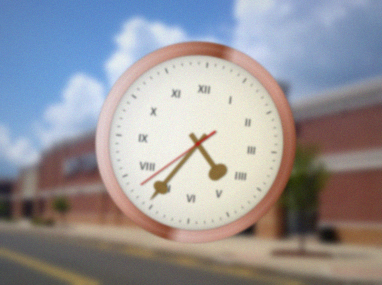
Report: 4:35:38
